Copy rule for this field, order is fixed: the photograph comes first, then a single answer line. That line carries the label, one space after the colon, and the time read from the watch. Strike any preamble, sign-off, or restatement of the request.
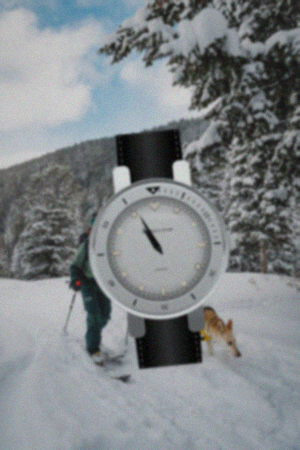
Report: 10:56
